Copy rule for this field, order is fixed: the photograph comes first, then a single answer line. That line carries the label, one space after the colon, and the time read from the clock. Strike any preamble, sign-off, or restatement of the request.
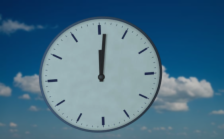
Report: 12:01
